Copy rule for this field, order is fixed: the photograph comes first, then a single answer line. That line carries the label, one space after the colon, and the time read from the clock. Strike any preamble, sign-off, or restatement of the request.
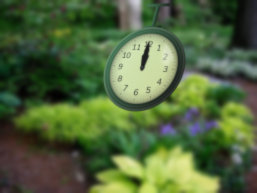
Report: 12:00
